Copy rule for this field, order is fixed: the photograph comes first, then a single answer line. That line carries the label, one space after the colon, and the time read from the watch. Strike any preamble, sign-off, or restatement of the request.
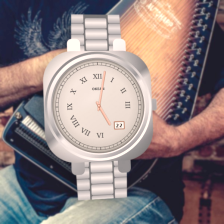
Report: 5:02
